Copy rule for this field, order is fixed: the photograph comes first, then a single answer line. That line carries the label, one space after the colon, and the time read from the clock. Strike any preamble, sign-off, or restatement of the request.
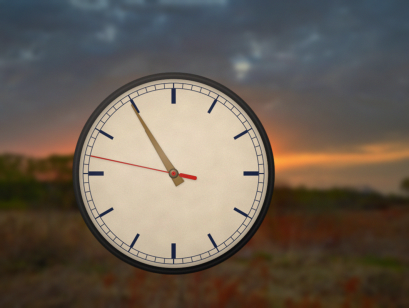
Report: 10:54:47
